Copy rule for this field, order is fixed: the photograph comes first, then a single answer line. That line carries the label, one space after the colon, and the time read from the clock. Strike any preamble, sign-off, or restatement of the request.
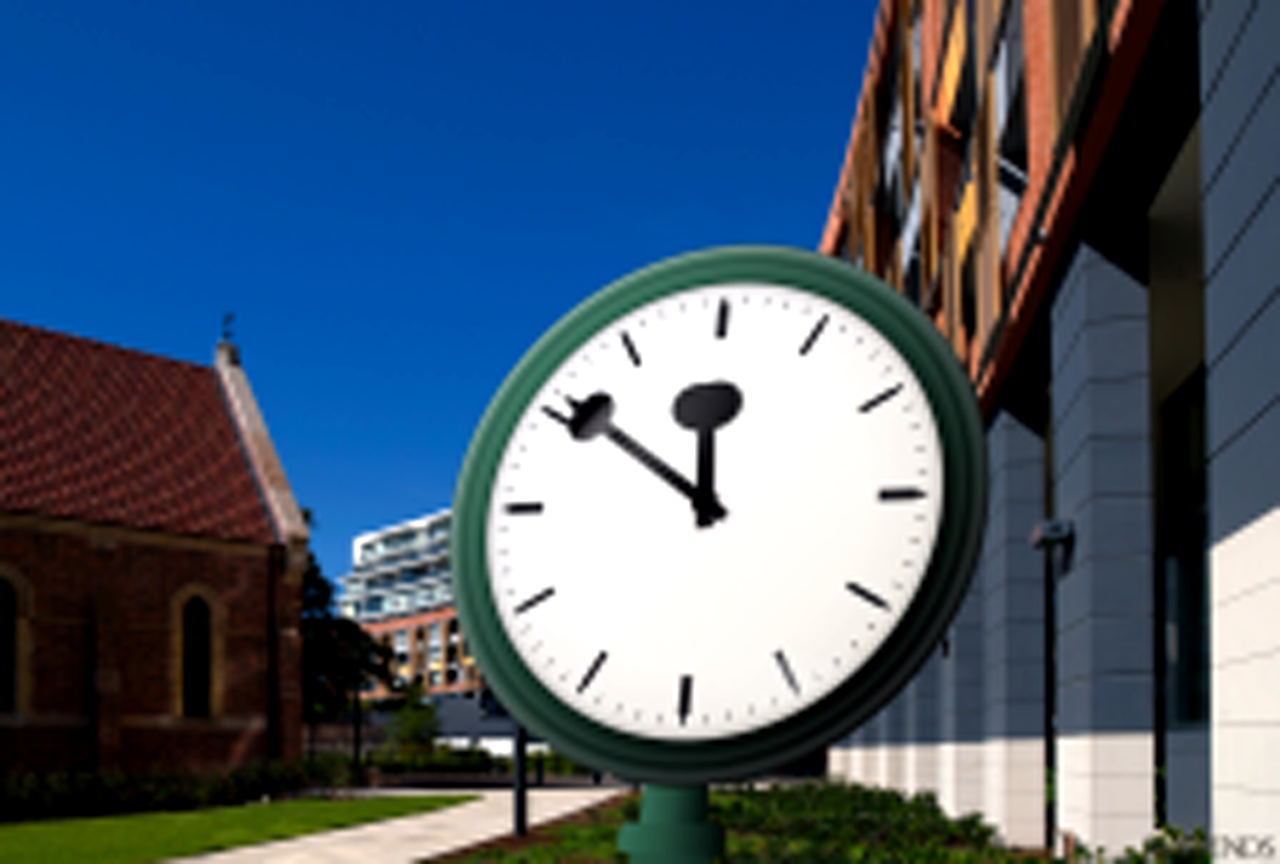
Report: 11:51
